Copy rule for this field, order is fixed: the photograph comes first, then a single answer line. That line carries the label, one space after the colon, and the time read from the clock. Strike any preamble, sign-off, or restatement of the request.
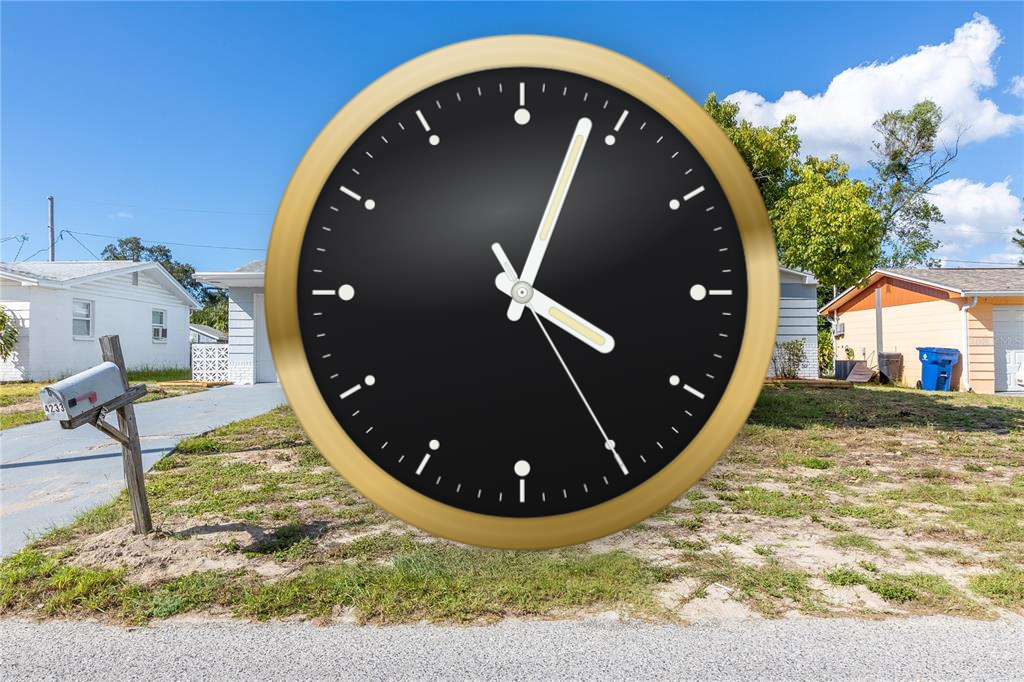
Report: 4:03:25
